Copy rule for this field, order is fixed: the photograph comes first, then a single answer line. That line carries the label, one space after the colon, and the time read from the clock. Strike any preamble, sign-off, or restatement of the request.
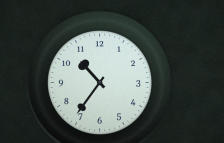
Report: 10:36
